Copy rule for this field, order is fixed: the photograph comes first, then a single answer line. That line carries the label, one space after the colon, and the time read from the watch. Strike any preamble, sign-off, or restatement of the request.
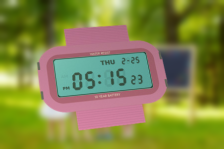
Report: 5:15:23
